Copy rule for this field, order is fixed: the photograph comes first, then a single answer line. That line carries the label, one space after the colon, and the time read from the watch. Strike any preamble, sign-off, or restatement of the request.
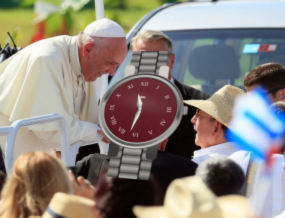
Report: 11:32
